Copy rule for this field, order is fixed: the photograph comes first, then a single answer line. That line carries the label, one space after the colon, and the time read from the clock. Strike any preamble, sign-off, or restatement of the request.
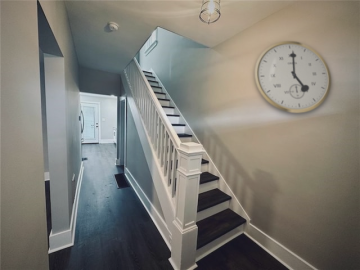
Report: 5:01
